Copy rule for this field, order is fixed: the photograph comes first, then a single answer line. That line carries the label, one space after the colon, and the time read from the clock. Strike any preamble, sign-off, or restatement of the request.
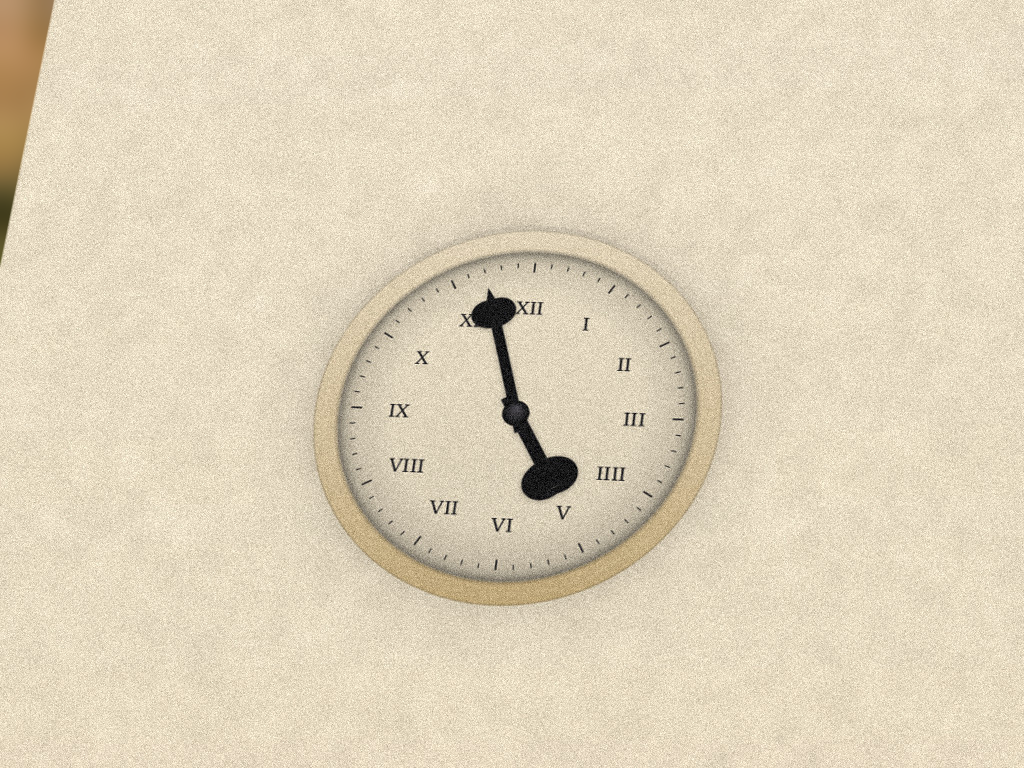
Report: 4:57
